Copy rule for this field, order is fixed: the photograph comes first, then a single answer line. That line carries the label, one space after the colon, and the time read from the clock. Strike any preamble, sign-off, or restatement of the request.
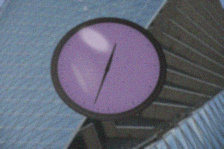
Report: 12:33
